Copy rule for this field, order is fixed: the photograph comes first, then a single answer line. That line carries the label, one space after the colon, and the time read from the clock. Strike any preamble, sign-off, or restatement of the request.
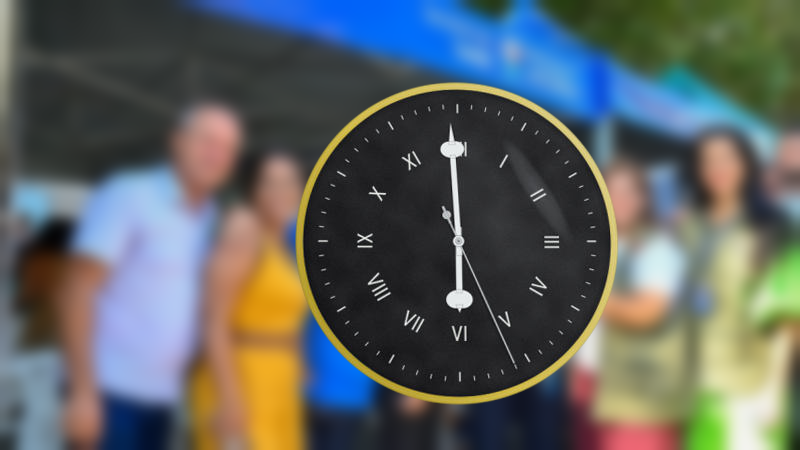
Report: 5:59:26
